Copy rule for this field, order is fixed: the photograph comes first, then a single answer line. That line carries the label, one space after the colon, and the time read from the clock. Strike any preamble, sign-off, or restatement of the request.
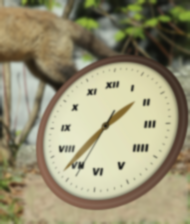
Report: 1:36:34
